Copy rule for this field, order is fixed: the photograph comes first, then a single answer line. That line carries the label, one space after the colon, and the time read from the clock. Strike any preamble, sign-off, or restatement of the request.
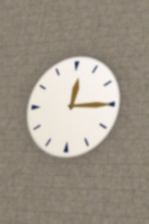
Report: 12:15
